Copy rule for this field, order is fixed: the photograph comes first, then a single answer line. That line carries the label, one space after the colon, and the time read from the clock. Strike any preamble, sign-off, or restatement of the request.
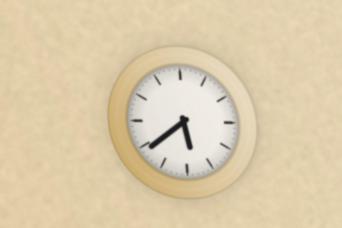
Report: 5:39
